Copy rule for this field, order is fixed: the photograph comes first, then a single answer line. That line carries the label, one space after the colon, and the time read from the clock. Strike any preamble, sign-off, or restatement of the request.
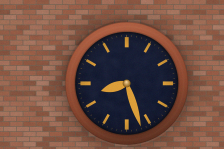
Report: 8:27
